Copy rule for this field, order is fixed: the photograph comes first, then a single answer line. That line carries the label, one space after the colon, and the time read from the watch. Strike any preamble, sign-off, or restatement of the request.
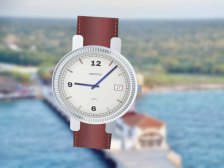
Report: 9:07
